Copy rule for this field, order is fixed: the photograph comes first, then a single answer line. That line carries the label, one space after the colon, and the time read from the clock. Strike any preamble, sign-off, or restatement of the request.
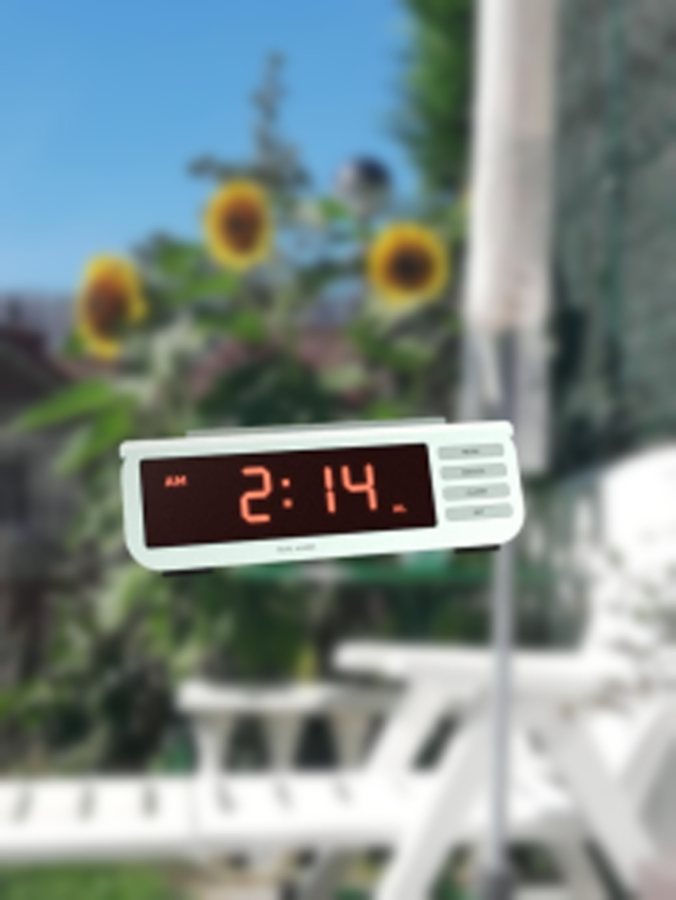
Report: 2:14
